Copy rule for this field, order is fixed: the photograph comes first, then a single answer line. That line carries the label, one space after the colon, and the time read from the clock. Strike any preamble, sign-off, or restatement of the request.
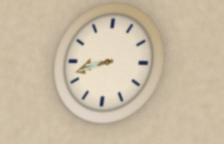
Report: 8:42
